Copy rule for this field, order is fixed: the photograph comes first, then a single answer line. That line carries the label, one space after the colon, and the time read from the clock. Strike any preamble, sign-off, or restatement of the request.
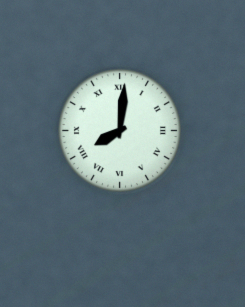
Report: 8:01
